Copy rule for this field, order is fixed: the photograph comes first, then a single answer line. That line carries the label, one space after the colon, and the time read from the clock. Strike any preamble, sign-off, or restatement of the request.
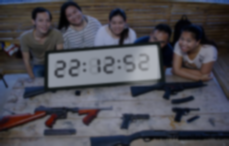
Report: 22:12:52
